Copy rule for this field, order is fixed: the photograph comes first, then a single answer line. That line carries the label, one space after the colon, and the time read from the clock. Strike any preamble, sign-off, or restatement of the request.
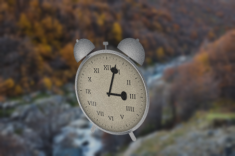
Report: 3:03
